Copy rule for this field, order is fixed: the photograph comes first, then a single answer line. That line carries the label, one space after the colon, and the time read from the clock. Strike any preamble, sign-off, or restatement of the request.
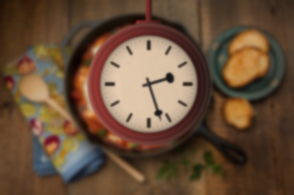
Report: 2:27
